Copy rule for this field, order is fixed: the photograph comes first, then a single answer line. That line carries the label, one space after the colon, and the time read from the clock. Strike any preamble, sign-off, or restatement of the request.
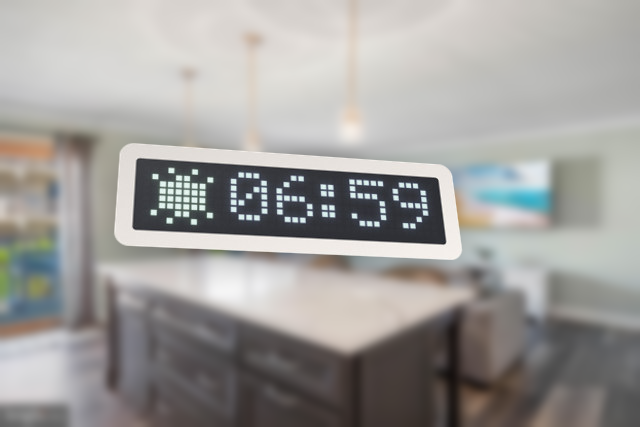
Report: 6:59
